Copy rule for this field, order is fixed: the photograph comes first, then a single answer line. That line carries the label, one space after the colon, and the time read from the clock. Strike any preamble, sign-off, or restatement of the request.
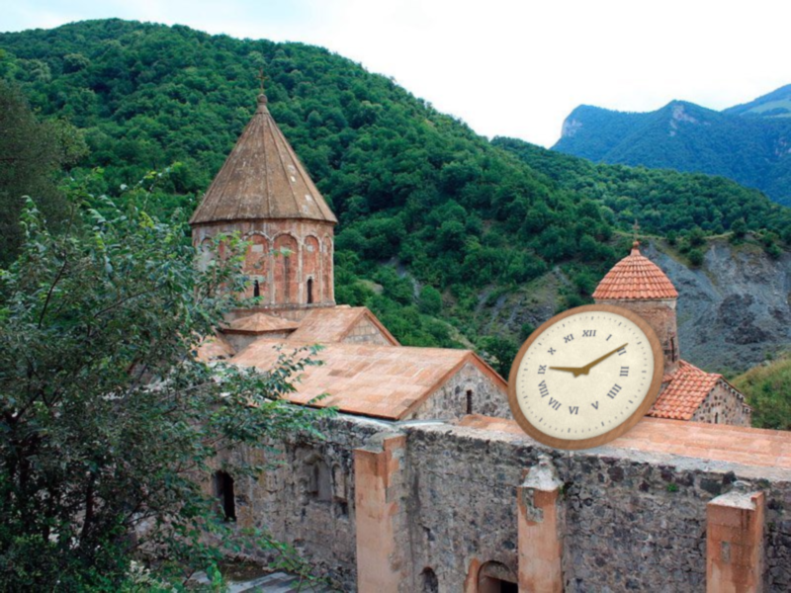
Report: 9:09
